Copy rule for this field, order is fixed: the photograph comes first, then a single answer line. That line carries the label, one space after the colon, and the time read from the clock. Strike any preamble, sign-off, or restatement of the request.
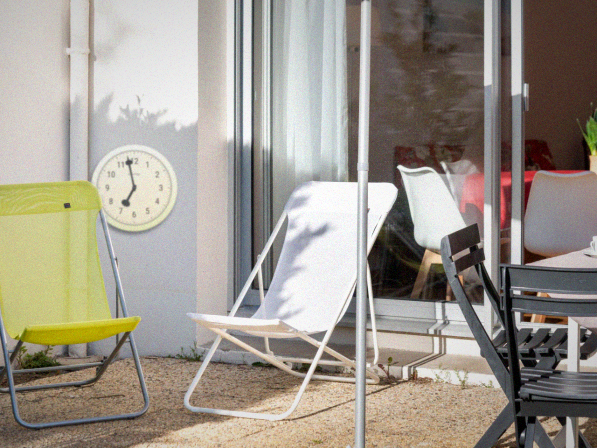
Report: 6:58
